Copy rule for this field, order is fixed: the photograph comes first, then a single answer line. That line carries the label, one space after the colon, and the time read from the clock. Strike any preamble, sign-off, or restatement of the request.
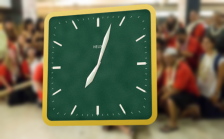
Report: 7:03
